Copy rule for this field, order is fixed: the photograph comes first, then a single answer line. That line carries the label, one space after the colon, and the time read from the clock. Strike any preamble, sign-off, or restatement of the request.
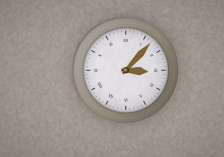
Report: 3:07
